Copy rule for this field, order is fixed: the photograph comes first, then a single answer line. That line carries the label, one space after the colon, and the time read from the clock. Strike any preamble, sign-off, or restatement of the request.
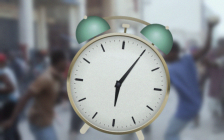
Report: 6:05
